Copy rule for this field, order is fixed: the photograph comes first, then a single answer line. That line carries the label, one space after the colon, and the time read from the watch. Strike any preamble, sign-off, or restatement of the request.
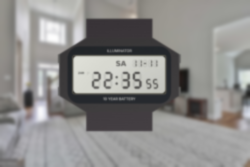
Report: 22:35:55
